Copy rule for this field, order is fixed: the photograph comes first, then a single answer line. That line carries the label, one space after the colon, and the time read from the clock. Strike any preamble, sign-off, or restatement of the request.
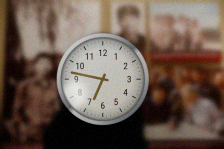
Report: 6:47
